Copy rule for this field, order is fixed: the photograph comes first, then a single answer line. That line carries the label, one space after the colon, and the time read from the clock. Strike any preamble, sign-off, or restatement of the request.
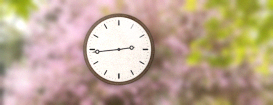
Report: 2:44
